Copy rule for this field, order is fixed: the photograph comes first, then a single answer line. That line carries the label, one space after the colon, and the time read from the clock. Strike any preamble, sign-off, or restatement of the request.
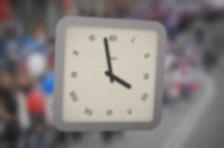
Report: 3:58
